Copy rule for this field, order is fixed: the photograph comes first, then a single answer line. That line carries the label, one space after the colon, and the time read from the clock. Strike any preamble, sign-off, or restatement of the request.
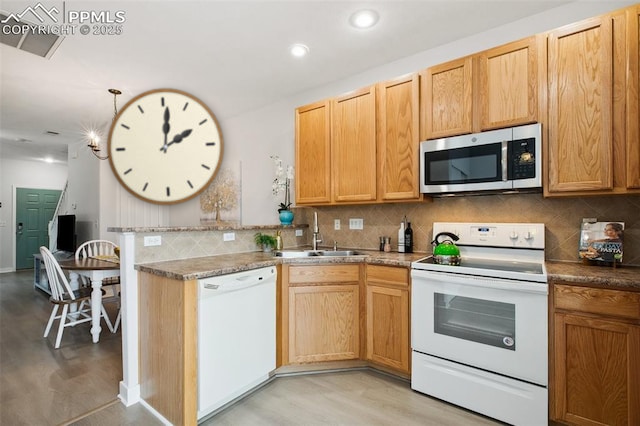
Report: 2:01
